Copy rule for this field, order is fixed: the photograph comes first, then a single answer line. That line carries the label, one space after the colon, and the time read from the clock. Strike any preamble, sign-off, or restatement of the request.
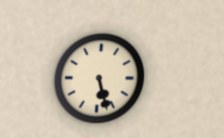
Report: 5:27
